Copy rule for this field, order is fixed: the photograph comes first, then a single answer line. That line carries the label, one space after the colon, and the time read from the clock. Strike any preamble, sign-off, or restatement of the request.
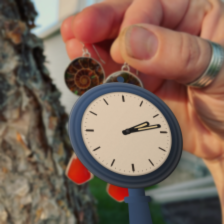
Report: 2:13
